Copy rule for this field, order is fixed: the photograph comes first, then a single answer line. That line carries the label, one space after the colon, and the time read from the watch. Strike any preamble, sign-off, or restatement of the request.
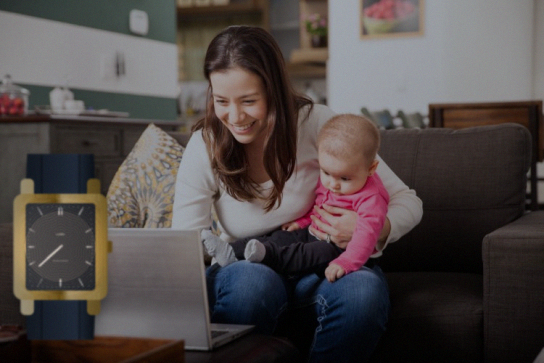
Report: 7:38
